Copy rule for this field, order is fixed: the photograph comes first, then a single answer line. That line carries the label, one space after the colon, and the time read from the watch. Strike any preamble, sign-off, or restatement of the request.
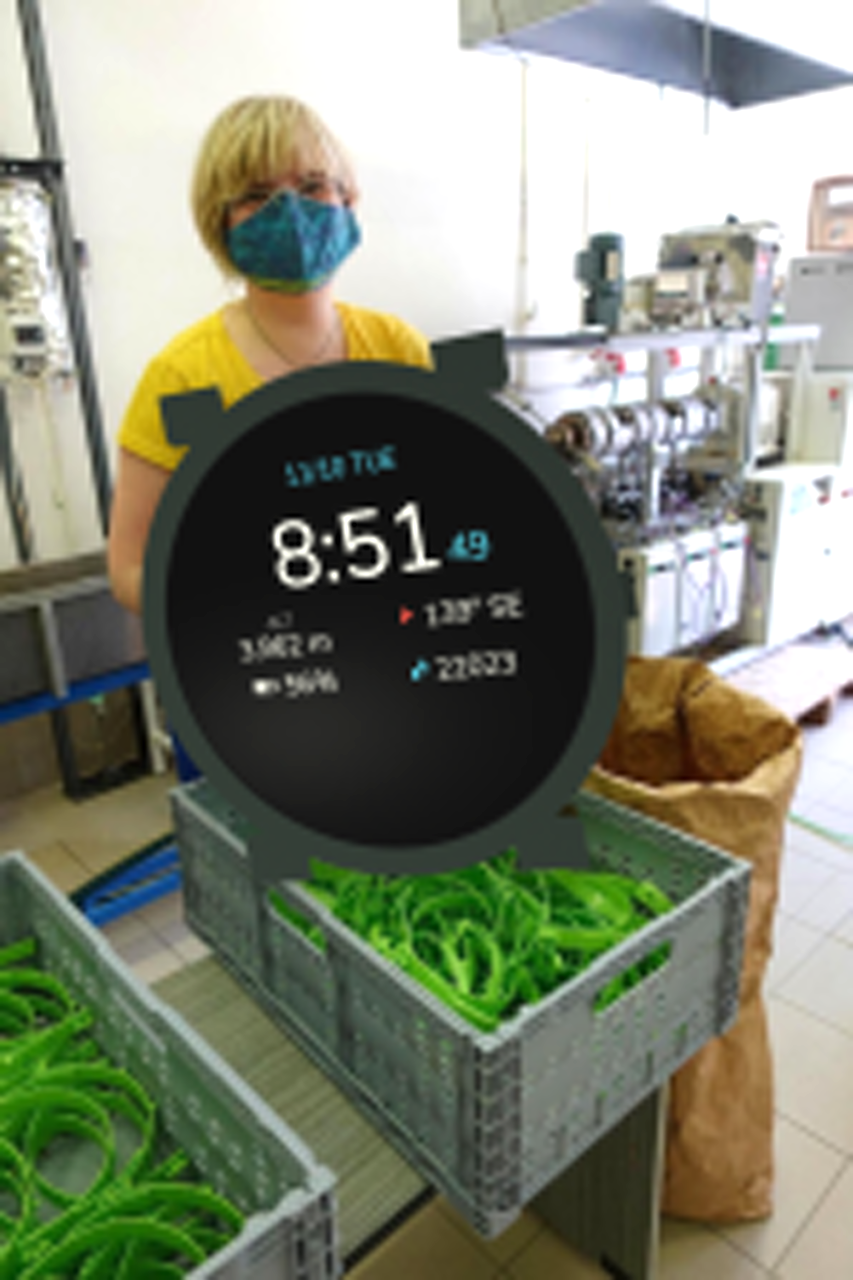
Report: 8:51
